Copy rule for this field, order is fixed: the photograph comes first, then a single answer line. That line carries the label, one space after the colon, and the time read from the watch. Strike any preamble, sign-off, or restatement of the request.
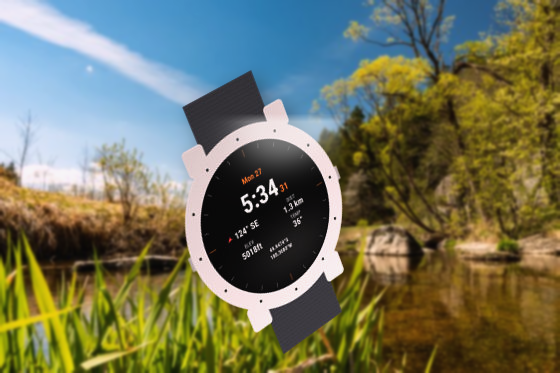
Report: 5:34:31
